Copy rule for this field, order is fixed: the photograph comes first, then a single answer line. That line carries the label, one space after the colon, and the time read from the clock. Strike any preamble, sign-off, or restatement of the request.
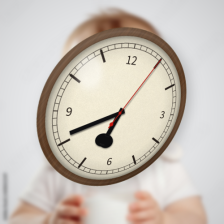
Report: 6:41:05
